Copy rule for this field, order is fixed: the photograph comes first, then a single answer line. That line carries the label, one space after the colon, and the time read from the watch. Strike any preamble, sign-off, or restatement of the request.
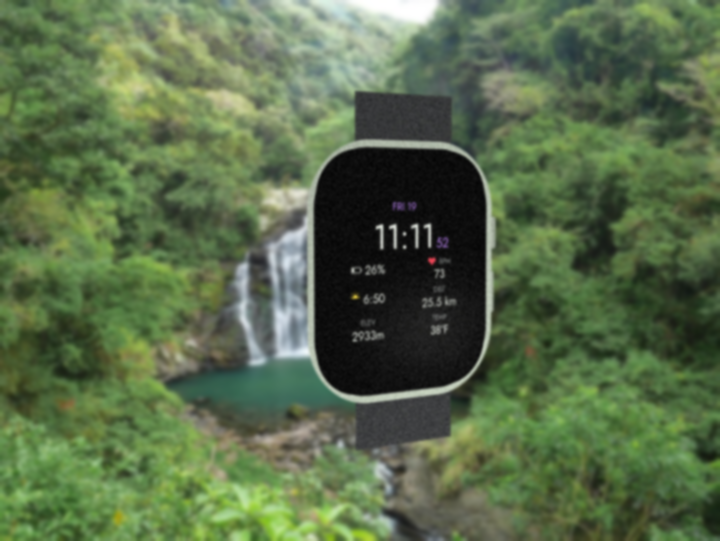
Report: 11:11
